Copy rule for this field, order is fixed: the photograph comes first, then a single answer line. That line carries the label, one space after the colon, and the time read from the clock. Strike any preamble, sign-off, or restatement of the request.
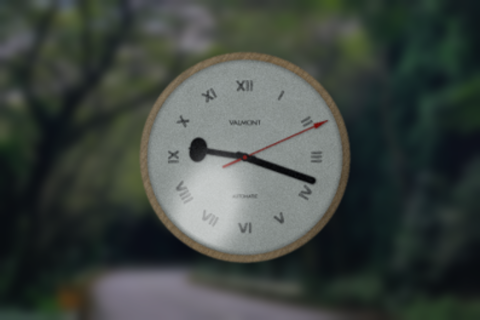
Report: 9:18:11
